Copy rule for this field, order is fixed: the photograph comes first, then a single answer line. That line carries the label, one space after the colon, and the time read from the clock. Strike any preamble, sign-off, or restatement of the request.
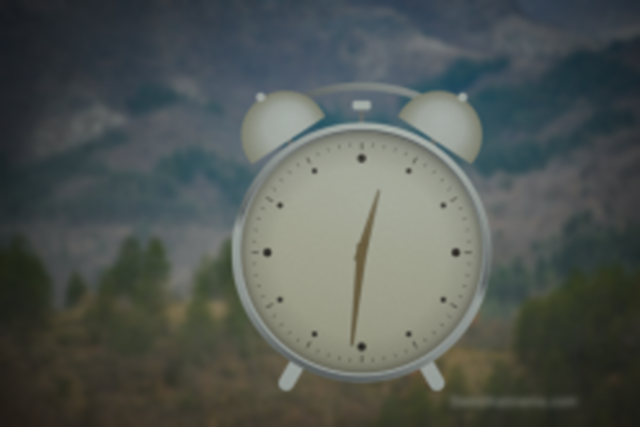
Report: 12:31
